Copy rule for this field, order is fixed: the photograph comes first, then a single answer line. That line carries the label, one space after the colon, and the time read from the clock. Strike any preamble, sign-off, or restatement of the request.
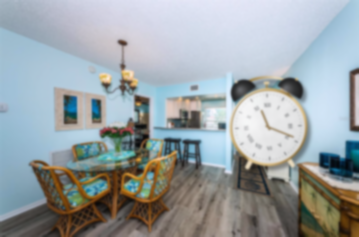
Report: 11:19
